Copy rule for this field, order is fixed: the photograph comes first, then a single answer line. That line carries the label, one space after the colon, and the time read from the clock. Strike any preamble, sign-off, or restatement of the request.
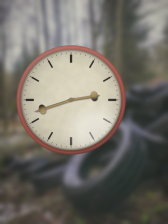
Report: 2:42
